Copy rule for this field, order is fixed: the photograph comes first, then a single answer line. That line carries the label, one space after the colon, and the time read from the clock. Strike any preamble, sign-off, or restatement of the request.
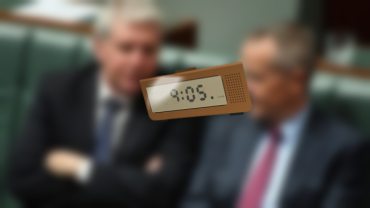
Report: 9:05
